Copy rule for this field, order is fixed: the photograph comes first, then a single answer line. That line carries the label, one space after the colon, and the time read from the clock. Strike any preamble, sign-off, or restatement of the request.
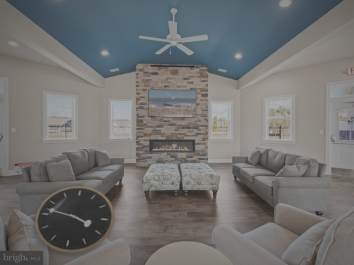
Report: 3:47
